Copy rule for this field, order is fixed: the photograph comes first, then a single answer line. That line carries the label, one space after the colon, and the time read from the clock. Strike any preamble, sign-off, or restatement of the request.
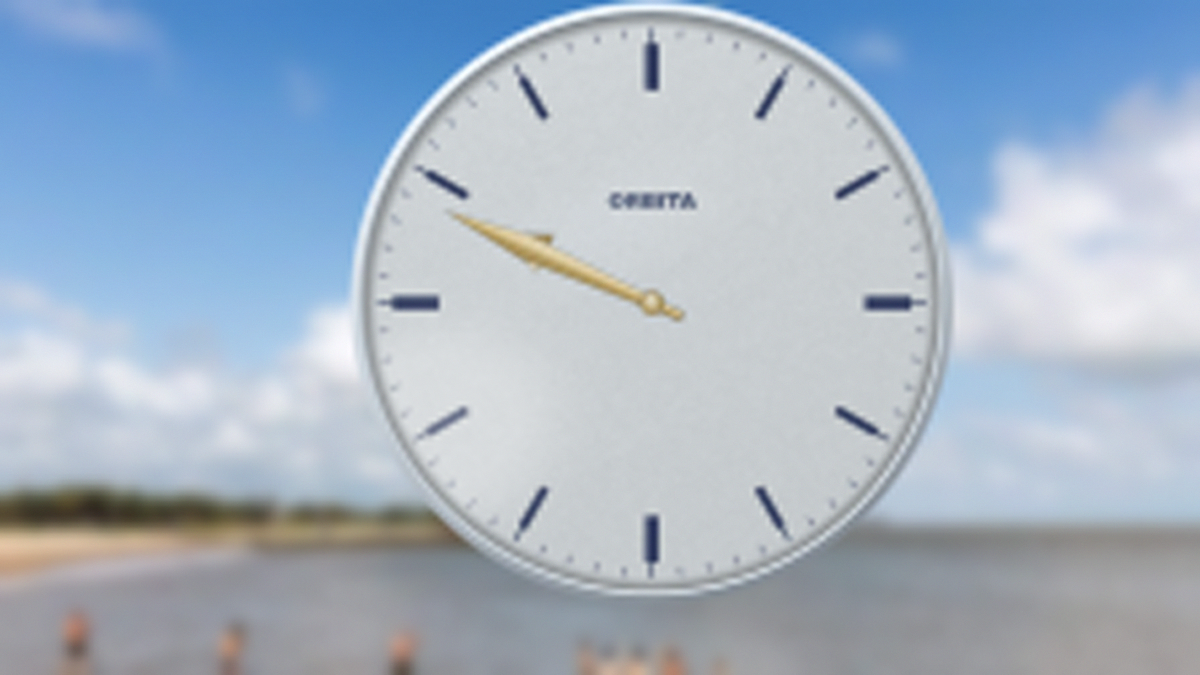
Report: 9:49
